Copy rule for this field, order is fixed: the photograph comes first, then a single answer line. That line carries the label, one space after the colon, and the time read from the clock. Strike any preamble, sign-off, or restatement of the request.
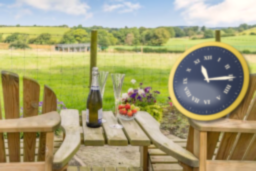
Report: 11:15
